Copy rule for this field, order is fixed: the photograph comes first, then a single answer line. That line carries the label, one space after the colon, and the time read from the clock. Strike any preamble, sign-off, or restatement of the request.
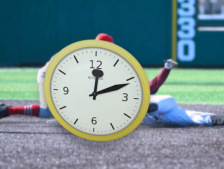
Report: 12:11
